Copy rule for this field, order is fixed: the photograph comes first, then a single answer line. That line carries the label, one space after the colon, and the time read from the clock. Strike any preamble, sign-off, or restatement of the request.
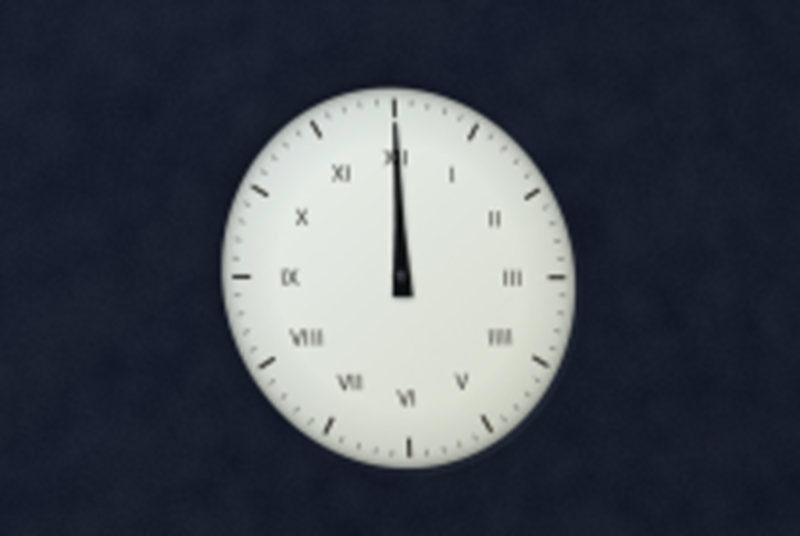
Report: 12:00
